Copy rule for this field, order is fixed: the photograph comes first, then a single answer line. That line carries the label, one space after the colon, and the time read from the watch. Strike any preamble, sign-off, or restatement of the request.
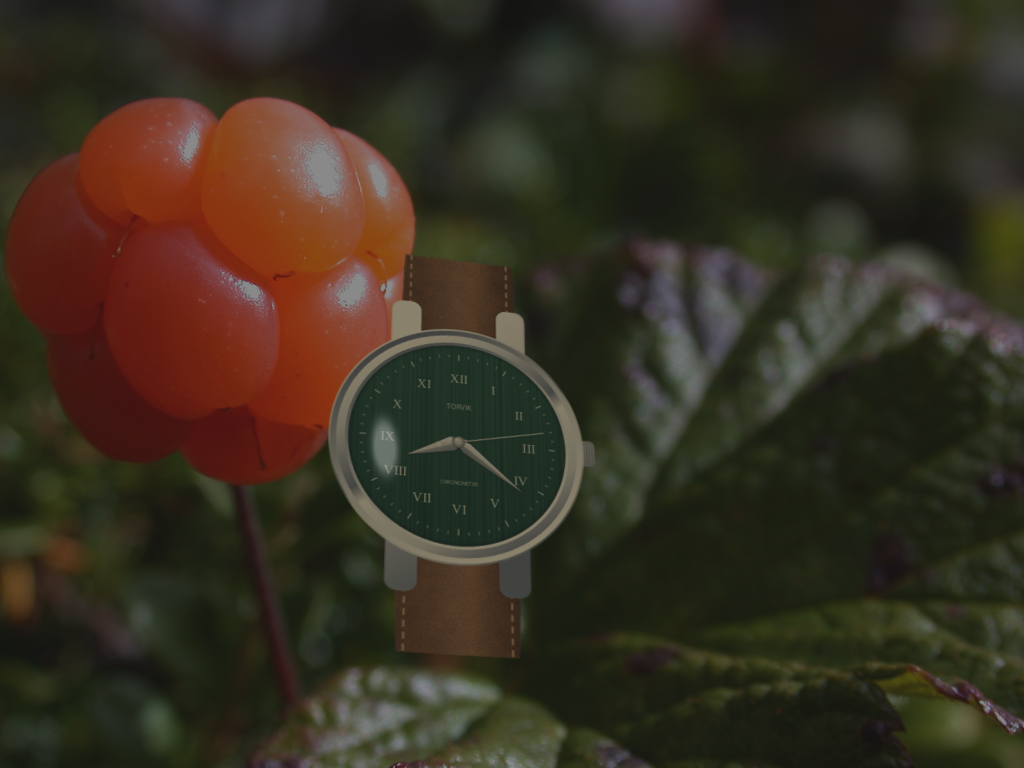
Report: 8:21:13
